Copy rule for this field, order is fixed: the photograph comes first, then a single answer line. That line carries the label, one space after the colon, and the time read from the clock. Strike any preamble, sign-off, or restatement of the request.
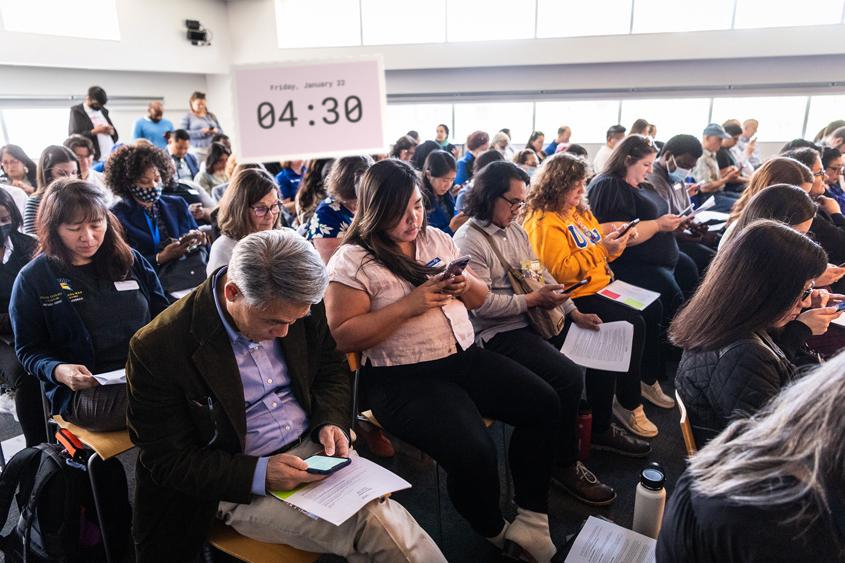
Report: 4:30
